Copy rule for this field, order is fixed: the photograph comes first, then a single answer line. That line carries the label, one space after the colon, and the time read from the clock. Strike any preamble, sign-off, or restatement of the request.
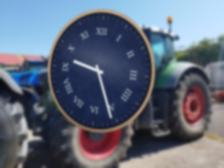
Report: 9:26
